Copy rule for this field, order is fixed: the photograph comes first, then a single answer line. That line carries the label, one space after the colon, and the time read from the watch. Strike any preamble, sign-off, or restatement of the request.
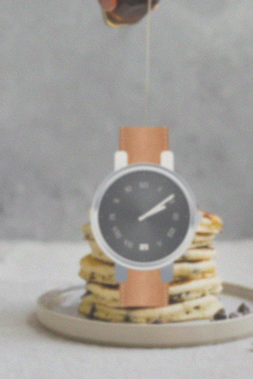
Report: 2:09
